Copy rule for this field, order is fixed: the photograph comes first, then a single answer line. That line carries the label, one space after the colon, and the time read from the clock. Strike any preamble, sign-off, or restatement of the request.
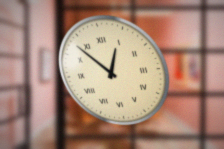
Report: 12:53
